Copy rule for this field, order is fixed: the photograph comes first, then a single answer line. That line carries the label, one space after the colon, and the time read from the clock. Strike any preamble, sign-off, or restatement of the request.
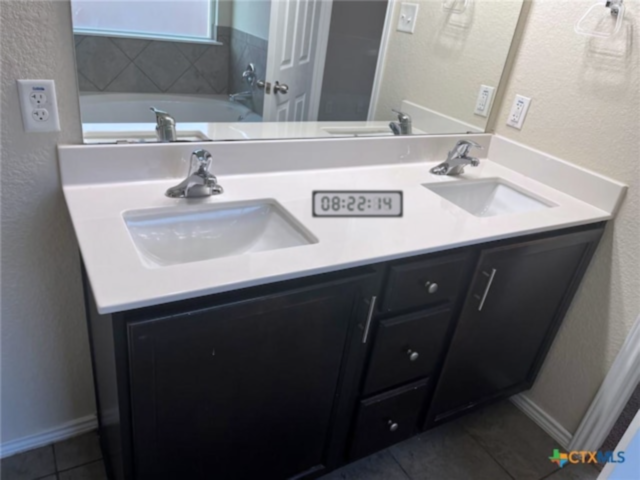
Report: 8:22:14
